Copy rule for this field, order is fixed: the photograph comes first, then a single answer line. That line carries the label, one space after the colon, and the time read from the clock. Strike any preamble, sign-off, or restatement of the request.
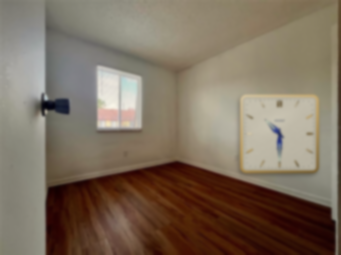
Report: 10:30
